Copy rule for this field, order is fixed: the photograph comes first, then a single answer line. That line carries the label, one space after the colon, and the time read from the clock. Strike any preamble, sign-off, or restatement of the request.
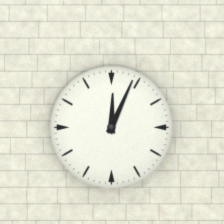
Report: 12:04
